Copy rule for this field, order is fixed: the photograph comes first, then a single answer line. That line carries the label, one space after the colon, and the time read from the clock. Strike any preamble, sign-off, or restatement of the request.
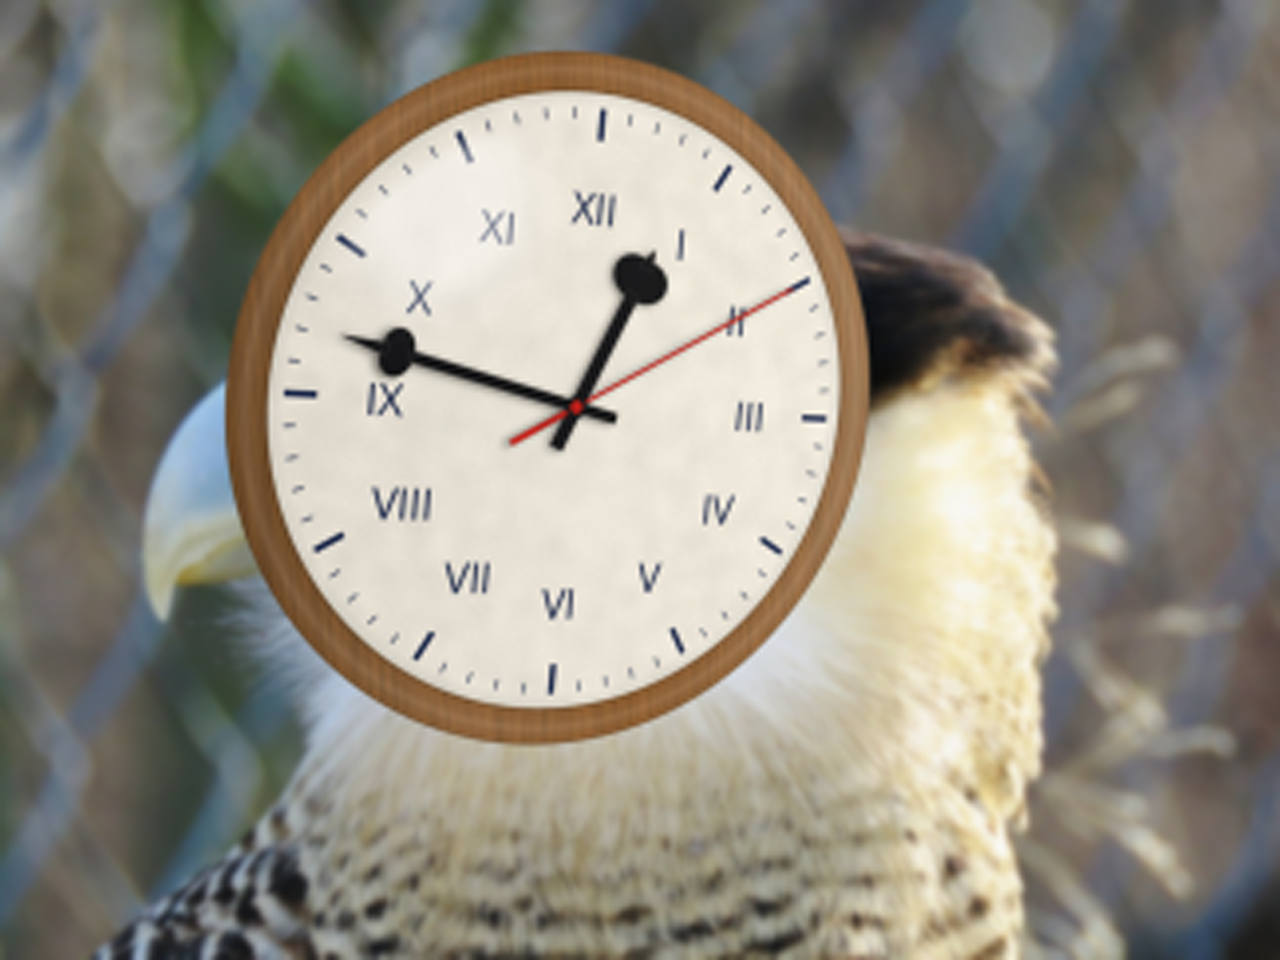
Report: 12:47:10
